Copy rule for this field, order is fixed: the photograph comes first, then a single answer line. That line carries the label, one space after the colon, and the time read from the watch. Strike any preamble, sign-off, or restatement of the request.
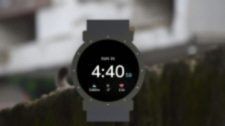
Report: 4:40
